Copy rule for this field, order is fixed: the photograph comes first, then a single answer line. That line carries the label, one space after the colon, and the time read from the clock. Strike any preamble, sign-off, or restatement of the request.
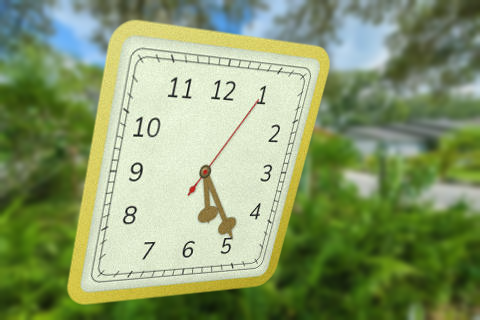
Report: 5:24:05
